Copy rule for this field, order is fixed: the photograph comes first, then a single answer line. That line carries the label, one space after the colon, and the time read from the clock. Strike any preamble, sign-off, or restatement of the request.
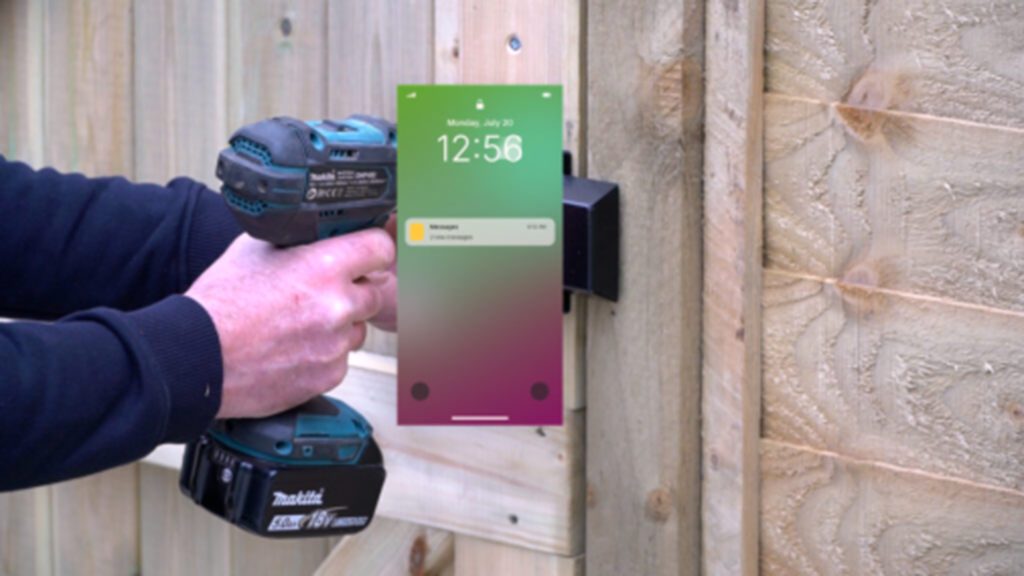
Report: 12:56
